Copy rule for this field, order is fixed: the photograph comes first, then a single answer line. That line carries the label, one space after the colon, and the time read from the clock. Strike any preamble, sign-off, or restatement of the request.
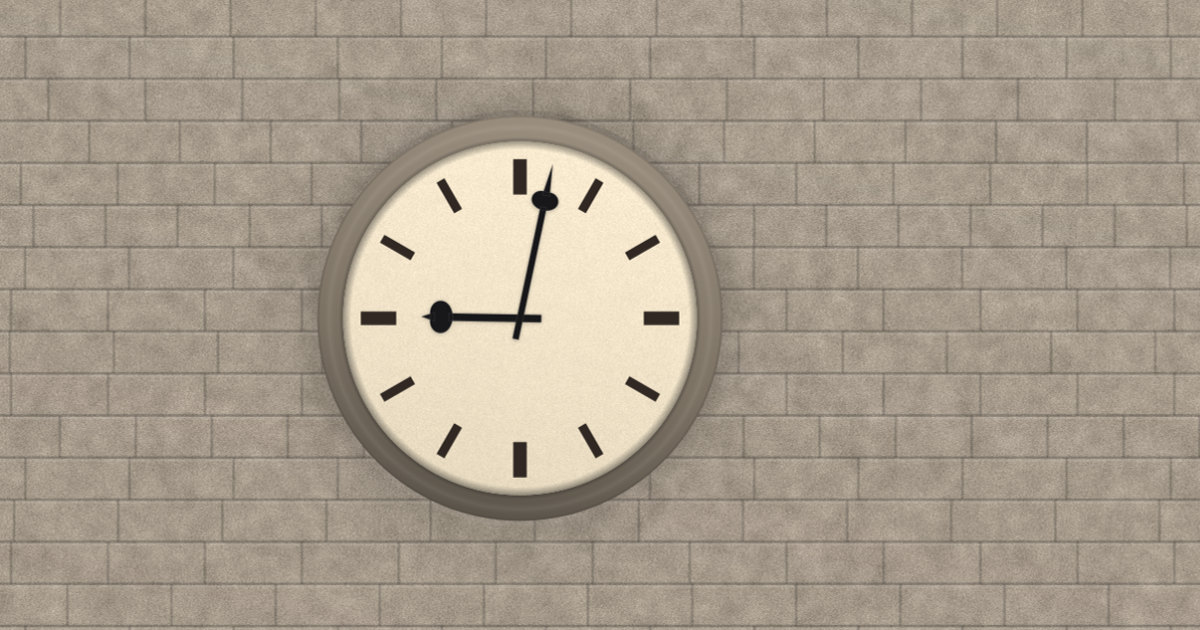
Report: 9:02
